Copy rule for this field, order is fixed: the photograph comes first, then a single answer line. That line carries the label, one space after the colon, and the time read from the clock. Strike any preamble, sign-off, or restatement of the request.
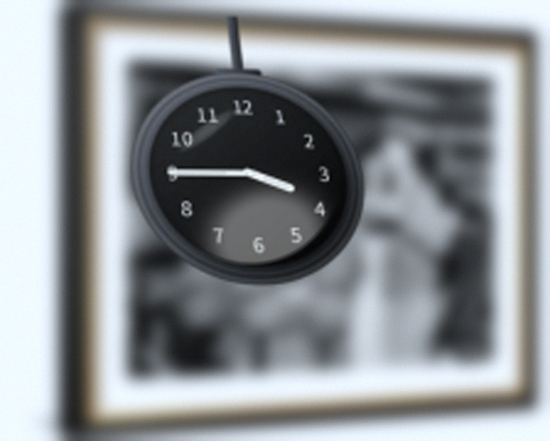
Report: 3:45
